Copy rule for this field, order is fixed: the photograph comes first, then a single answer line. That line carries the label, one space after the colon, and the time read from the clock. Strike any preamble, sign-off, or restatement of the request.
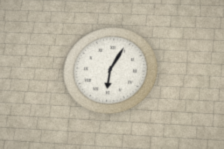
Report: 6:04
